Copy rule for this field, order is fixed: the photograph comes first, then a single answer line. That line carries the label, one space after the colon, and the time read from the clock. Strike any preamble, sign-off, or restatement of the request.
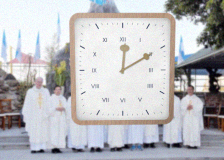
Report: 12:10
